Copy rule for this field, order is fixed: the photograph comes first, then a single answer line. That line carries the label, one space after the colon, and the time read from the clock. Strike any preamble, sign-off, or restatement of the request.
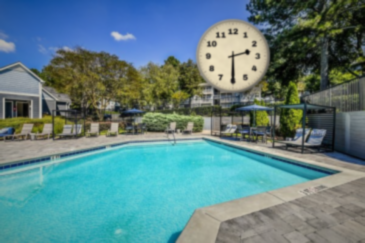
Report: 2:30
